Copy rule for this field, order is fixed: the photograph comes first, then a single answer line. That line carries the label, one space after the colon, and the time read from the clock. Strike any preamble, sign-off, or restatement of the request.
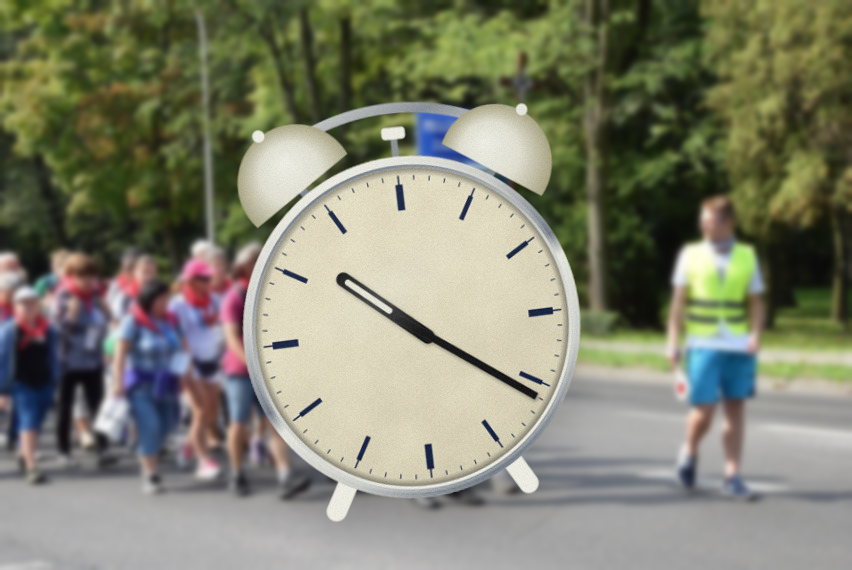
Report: 10:21
